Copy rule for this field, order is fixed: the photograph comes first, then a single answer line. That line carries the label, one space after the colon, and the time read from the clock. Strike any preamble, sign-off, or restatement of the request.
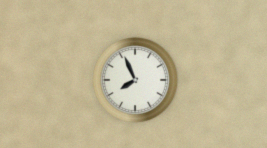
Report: 7:56
